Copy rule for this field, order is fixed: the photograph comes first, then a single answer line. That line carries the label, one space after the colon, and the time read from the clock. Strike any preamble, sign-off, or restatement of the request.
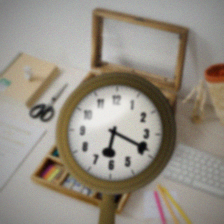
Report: 6:19
